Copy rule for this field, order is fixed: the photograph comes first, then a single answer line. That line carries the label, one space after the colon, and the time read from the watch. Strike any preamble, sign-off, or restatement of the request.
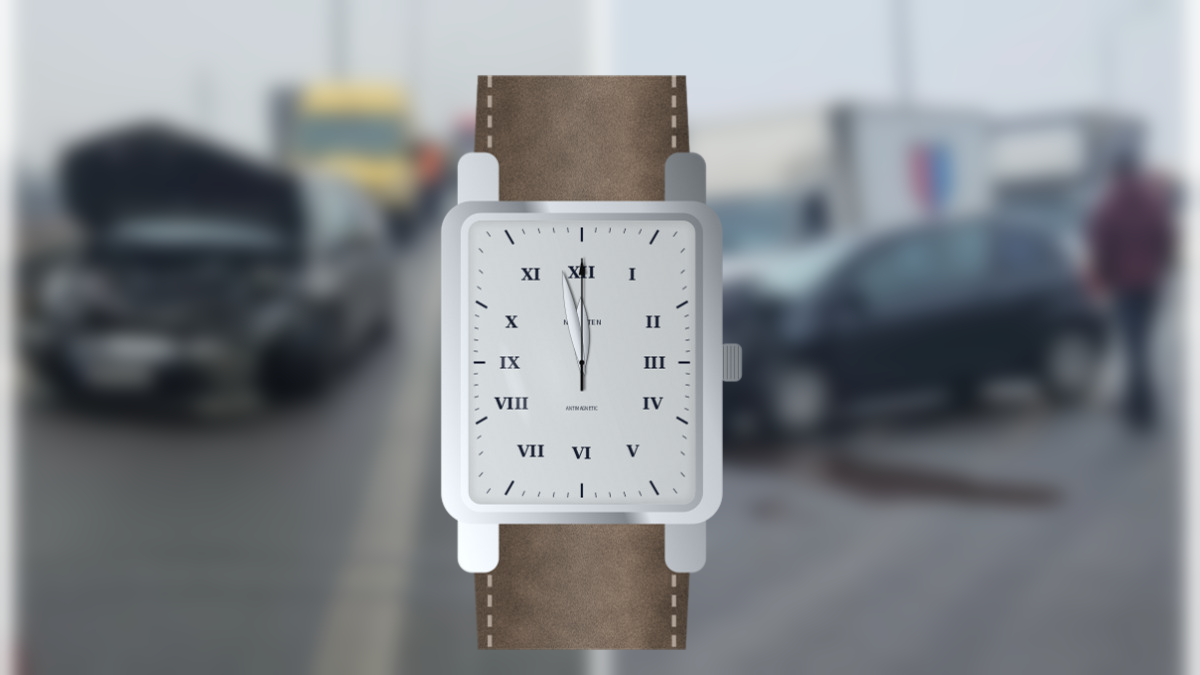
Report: 11:58:00
